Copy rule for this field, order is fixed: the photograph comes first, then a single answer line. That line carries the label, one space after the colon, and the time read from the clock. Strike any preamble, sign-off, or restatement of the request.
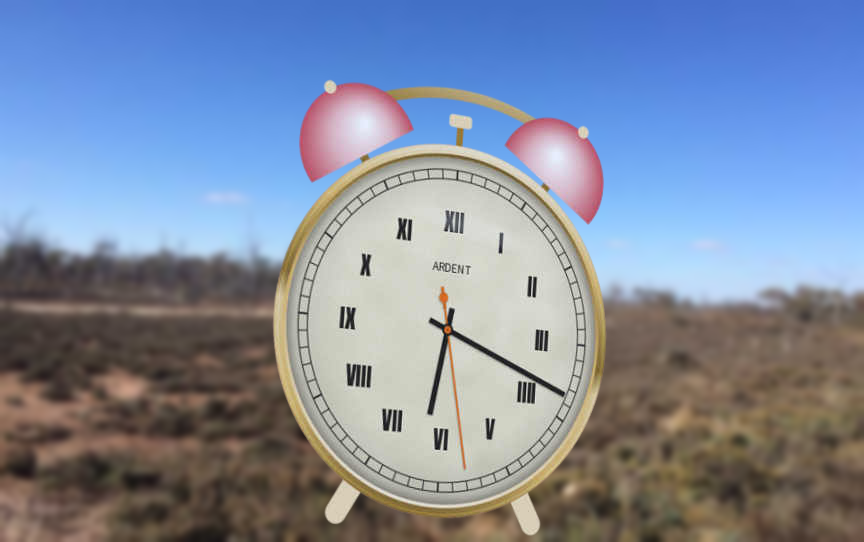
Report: 6:18:28
